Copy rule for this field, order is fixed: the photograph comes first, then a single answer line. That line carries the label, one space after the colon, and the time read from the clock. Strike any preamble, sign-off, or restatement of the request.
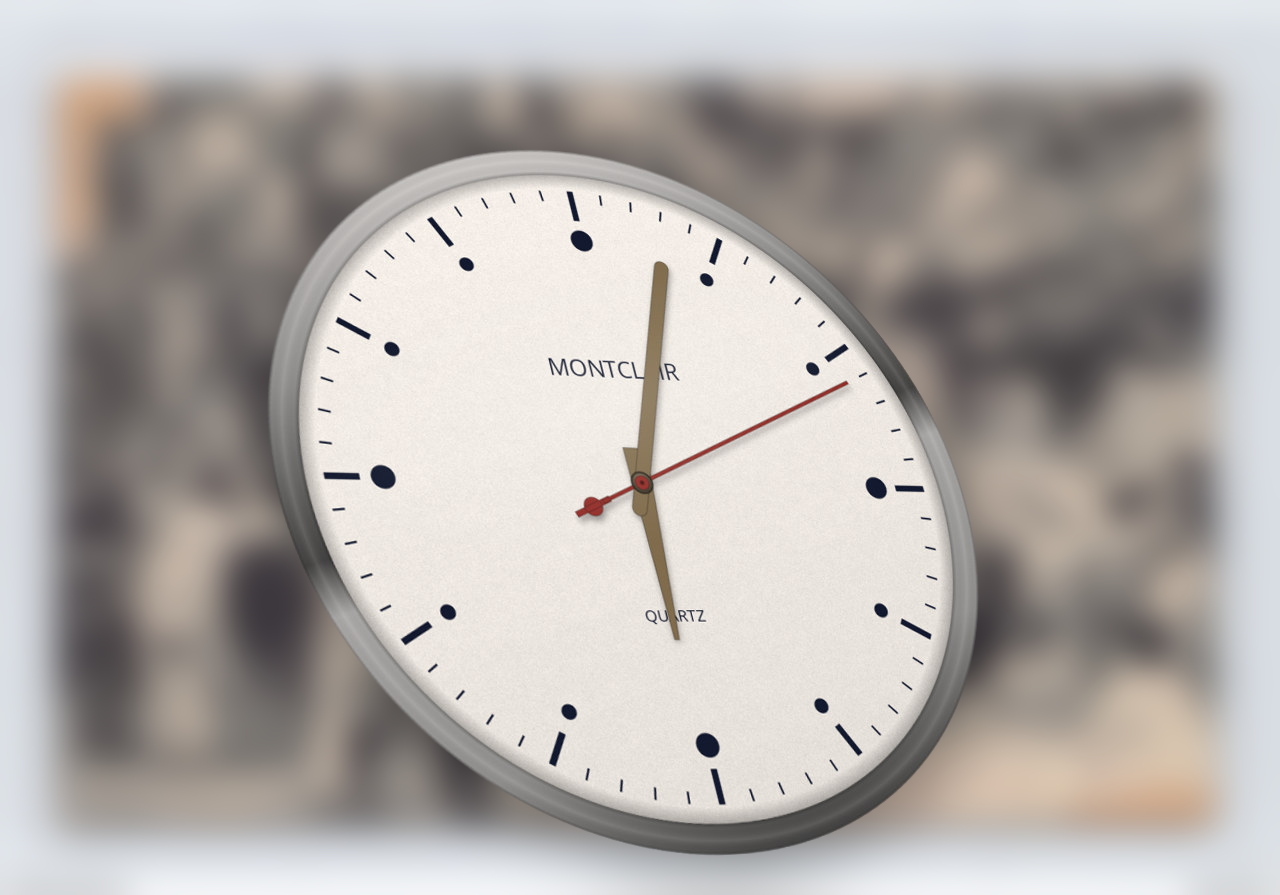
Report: 6:03:11
